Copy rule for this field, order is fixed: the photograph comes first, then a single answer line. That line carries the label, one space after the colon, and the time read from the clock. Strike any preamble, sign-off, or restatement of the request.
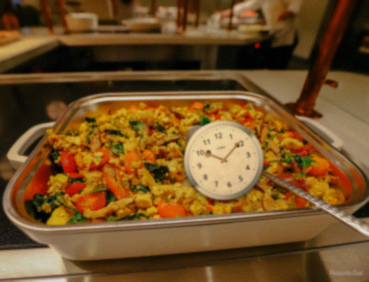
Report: 10:09
